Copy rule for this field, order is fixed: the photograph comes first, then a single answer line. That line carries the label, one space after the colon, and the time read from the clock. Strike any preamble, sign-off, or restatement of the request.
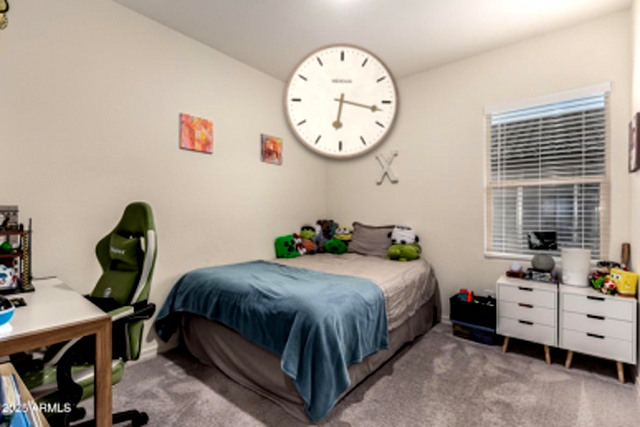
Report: 6:17
